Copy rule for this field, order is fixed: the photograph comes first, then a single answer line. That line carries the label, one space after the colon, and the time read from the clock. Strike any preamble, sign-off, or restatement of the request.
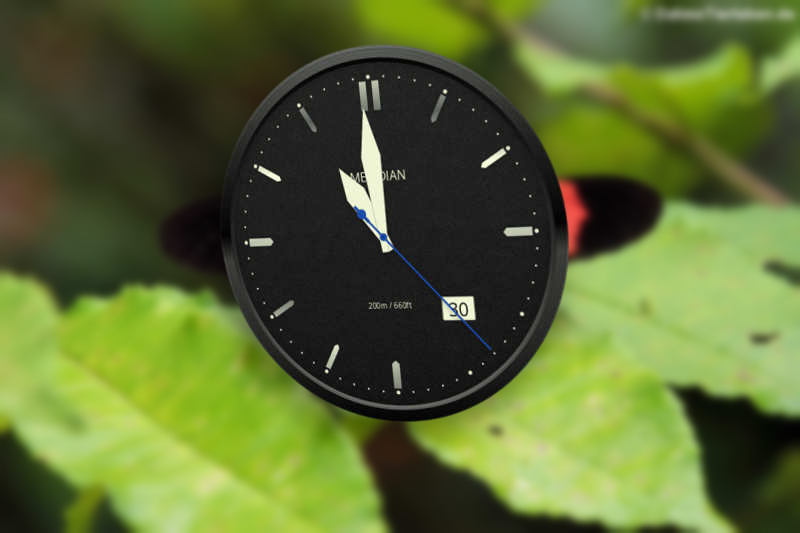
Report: 10:59:23
